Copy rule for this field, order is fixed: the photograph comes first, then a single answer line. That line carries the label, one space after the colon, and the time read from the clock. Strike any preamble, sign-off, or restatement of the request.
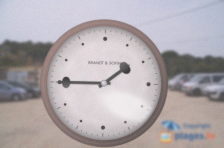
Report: 1:45
